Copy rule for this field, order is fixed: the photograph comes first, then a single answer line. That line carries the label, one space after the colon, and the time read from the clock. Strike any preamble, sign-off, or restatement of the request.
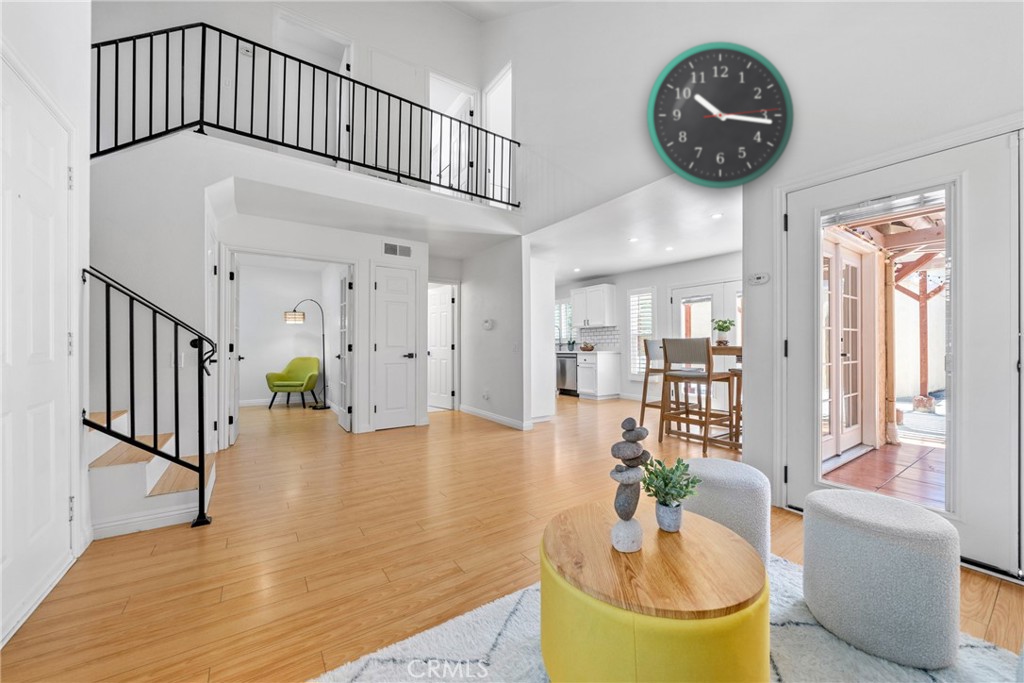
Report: 10:16:14
